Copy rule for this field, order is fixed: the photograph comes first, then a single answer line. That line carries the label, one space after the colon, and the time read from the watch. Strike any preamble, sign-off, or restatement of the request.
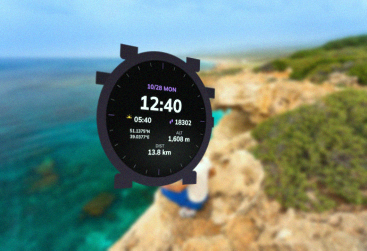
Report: 12:40
